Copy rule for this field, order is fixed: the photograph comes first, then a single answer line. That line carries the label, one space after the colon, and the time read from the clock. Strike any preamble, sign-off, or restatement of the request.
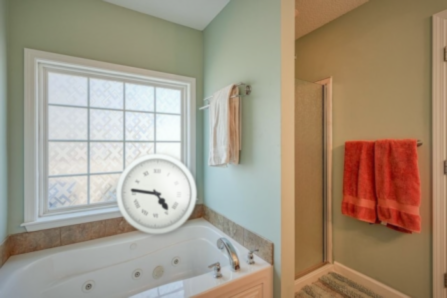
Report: 4:46
